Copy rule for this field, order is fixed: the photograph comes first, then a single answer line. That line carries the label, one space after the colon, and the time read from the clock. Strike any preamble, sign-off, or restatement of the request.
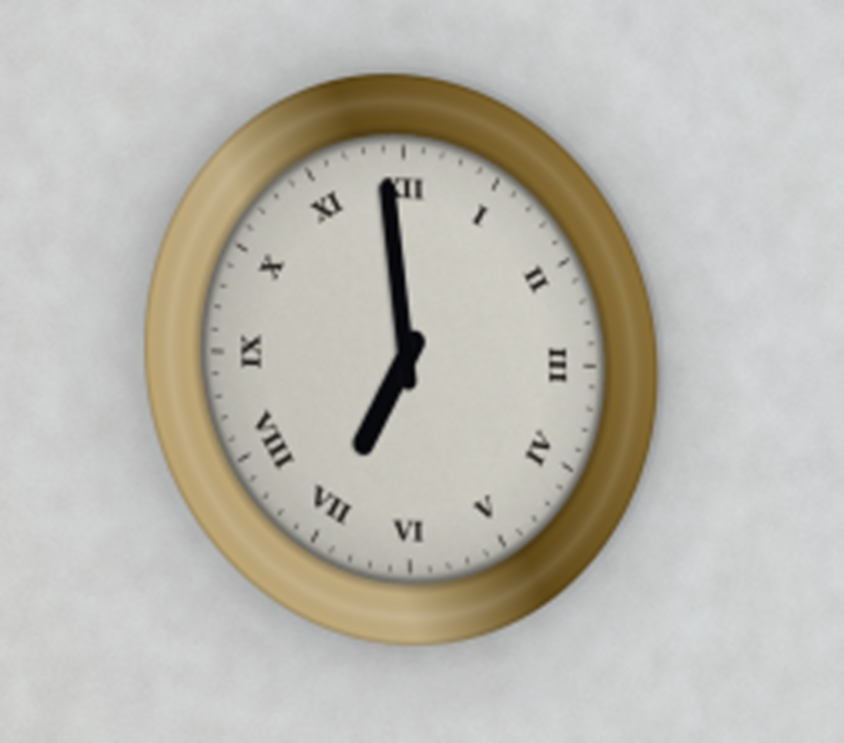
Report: 6:59
